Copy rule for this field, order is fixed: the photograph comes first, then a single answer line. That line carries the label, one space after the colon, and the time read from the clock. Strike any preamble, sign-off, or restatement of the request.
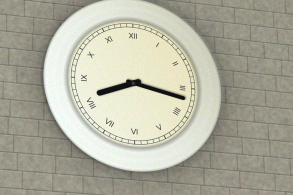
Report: 8:17
